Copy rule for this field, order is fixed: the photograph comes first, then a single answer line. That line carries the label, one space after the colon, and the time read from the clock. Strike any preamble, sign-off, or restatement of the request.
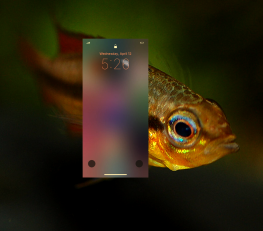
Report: 5:26
